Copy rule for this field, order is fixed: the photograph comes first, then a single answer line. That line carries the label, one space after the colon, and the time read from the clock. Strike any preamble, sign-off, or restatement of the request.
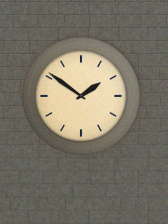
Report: 1:51
